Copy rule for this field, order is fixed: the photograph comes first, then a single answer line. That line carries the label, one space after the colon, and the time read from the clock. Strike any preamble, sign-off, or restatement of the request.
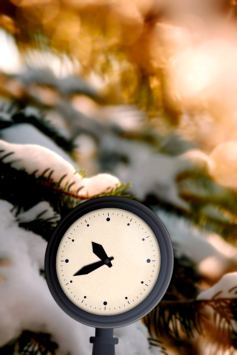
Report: 10:41
